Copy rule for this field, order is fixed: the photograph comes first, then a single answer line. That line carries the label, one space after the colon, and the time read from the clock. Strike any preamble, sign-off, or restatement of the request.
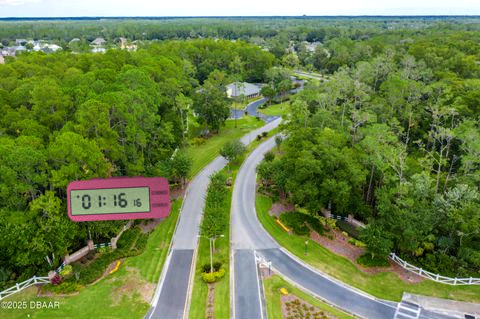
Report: 1:16
